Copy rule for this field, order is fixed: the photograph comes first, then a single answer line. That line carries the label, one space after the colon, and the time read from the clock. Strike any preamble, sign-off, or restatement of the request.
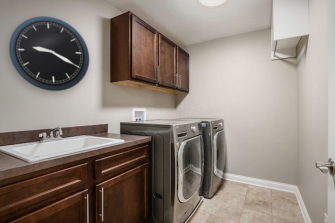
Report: 9:20
